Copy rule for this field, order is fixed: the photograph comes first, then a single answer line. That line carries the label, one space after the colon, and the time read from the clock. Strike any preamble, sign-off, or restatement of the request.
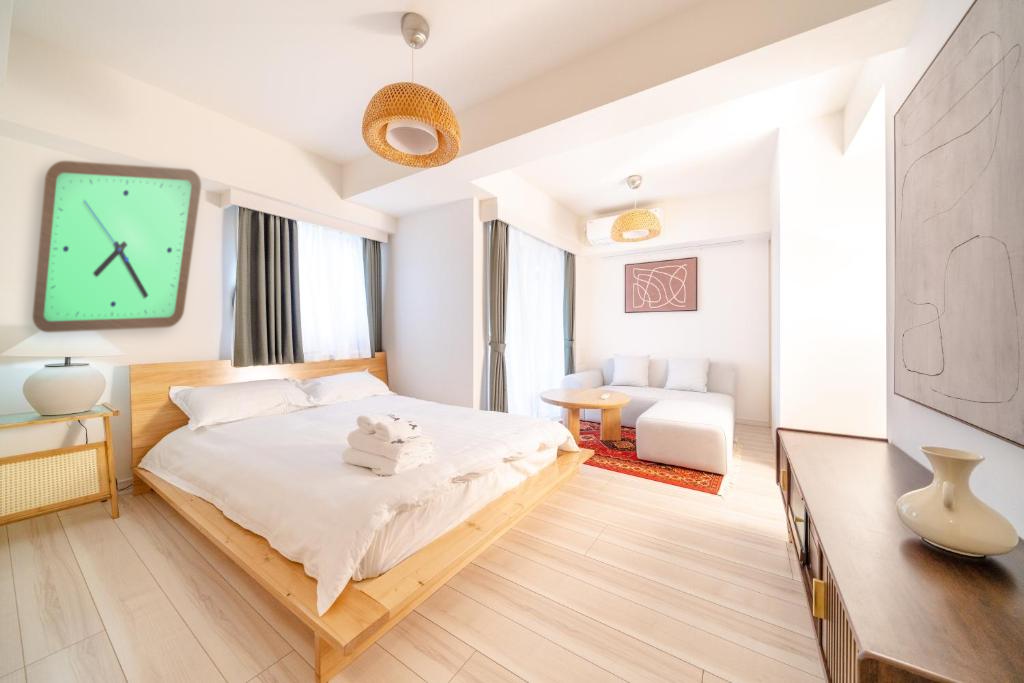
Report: 7:23:53
